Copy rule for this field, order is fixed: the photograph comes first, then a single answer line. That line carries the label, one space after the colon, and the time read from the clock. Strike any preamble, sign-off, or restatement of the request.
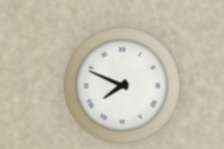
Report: 7:49
